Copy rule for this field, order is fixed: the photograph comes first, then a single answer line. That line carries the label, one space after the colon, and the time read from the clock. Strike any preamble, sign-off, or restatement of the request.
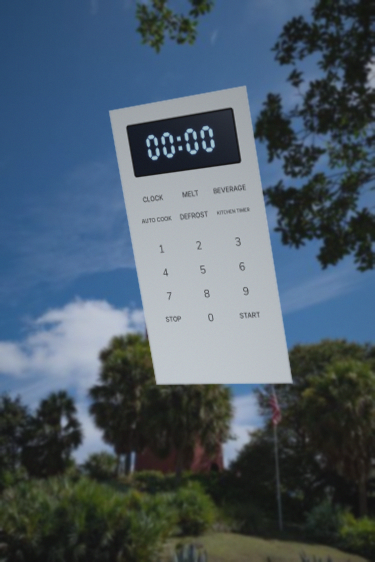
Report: 0:00
